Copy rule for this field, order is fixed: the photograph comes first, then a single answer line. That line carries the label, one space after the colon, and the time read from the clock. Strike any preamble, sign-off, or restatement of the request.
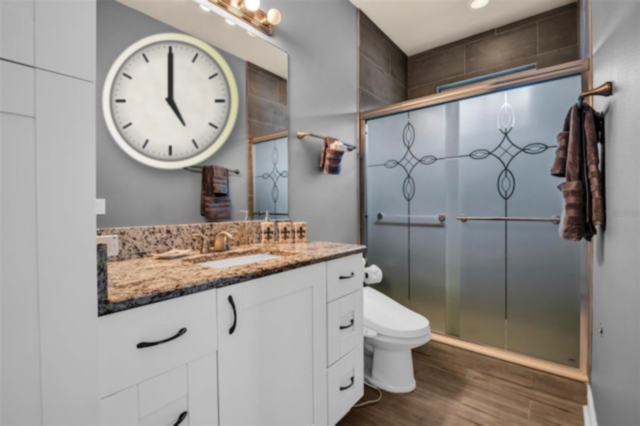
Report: 5:00
